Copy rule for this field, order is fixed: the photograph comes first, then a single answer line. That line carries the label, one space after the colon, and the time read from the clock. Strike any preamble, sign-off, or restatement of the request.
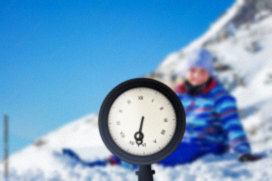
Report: 6:32
